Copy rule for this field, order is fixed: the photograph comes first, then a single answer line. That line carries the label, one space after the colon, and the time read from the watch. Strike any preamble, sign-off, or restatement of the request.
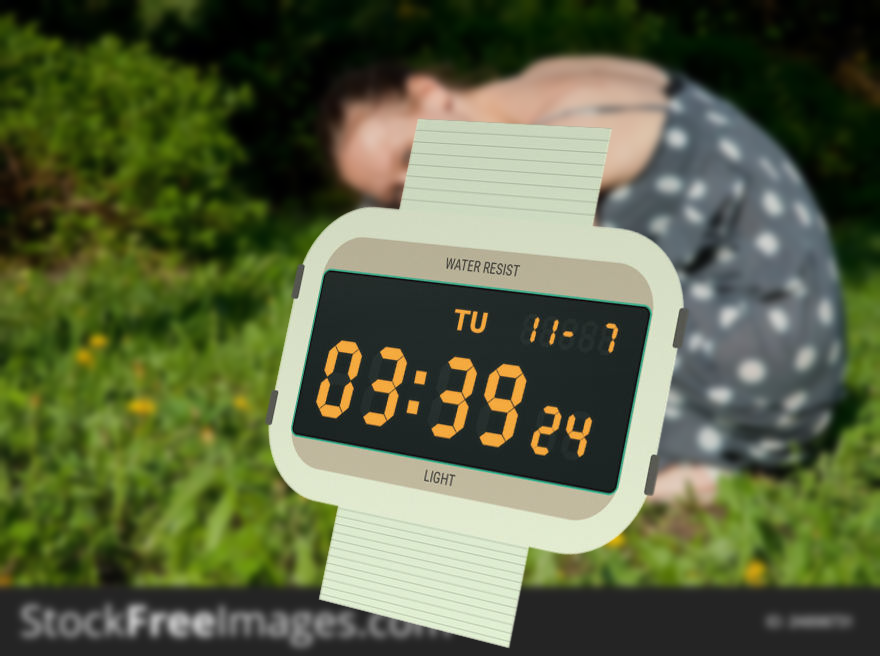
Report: 3:39:24
